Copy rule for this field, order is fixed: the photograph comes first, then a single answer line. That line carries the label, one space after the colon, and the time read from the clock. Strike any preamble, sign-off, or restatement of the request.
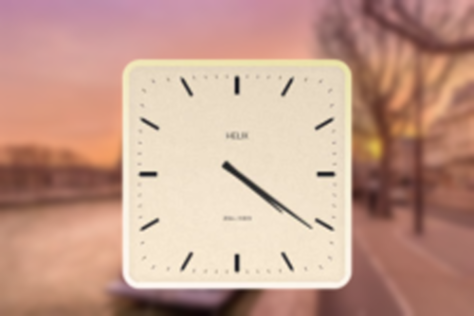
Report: 4:21
